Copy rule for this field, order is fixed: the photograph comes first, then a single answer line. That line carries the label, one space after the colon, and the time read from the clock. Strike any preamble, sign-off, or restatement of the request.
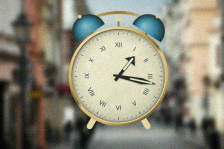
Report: 1:17
